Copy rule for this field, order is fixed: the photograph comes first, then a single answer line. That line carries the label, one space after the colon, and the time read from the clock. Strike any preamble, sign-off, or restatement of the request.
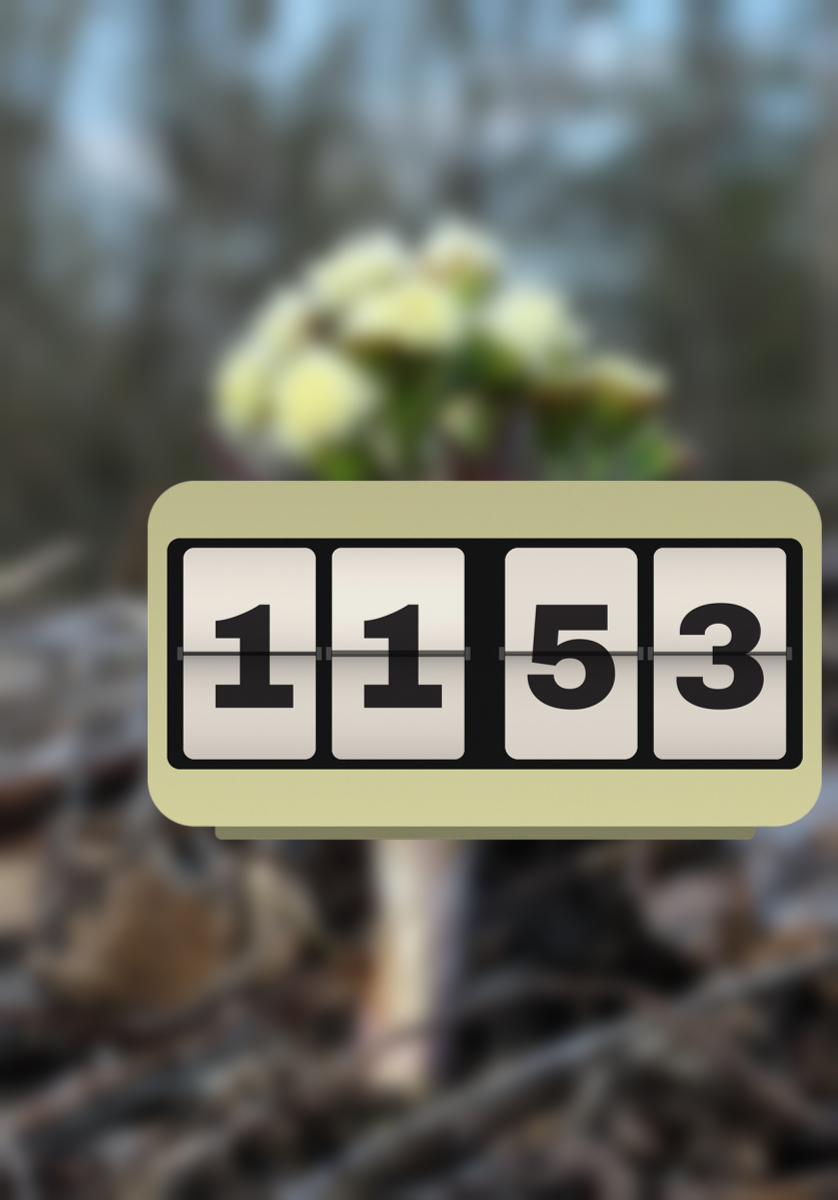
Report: 11:53
